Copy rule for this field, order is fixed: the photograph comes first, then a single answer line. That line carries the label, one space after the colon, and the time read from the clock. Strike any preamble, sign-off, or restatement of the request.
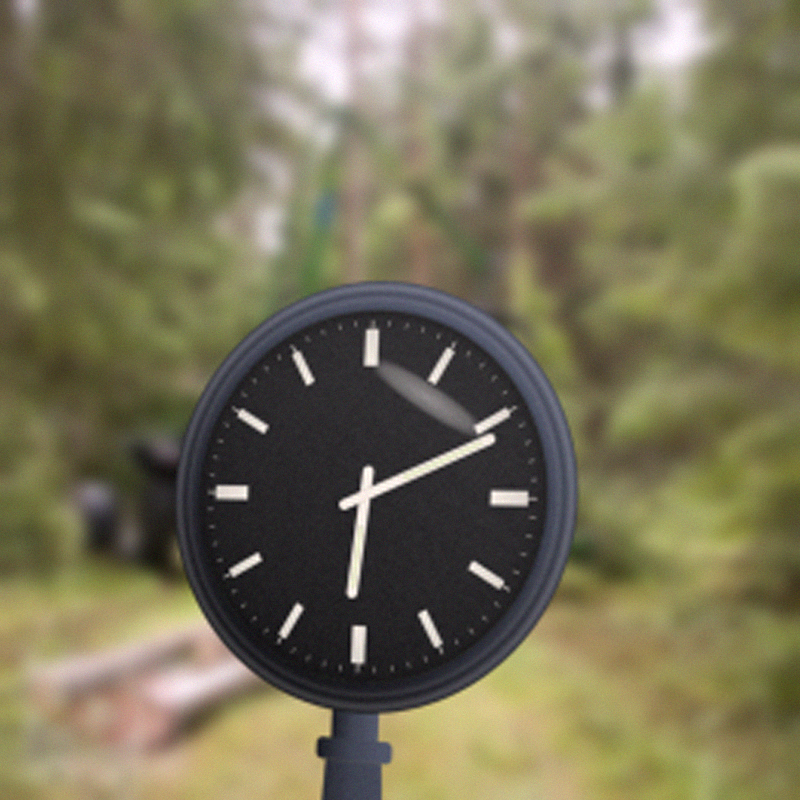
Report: 6:11
